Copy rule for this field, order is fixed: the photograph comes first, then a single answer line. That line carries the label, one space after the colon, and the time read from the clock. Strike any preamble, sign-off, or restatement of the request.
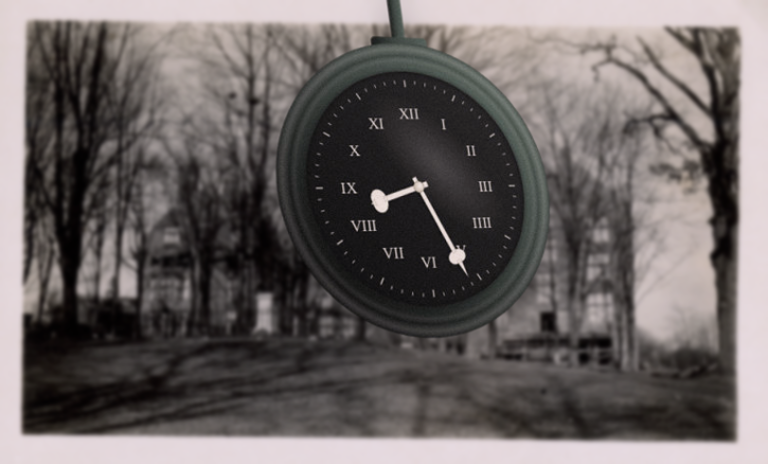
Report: 8:26
